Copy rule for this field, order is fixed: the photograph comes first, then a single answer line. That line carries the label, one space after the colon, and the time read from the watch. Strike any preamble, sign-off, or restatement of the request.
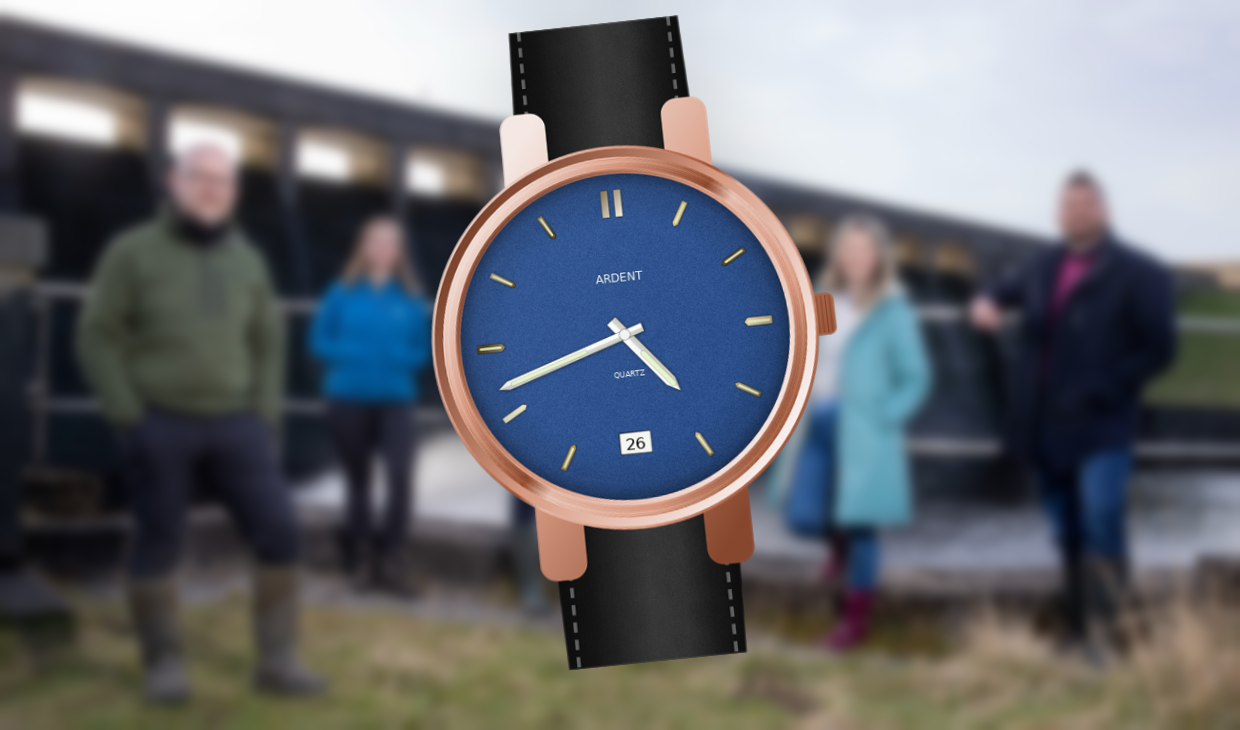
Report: 4:42
